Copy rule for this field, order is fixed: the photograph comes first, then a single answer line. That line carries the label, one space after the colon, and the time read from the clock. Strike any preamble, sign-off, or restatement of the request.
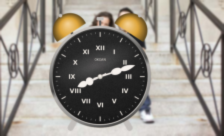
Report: 8:12
